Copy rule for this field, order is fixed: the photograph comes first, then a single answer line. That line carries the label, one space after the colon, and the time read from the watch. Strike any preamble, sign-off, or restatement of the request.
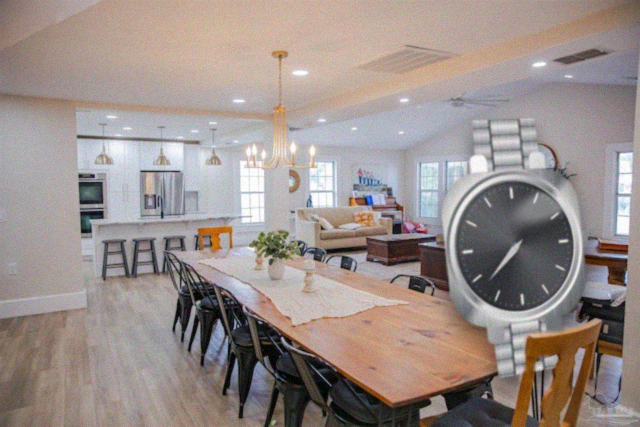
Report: 7:38
